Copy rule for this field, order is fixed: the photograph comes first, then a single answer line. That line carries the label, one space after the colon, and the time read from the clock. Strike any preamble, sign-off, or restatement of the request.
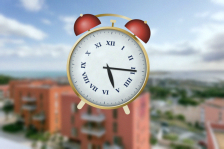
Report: 5:15
